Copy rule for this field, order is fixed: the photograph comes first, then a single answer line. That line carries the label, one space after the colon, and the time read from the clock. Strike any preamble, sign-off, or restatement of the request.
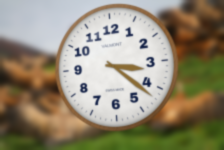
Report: 3:22
